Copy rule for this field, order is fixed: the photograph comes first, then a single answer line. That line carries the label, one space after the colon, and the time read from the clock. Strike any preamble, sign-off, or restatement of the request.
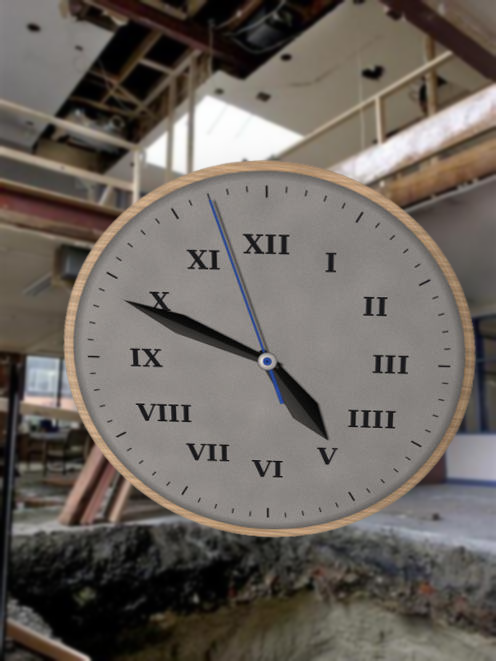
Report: 4:48:57
